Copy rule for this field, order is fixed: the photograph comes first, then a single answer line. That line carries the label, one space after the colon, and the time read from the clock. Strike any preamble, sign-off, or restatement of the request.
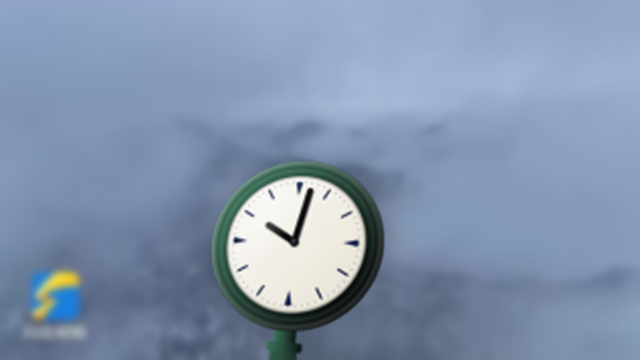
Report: 10:02
